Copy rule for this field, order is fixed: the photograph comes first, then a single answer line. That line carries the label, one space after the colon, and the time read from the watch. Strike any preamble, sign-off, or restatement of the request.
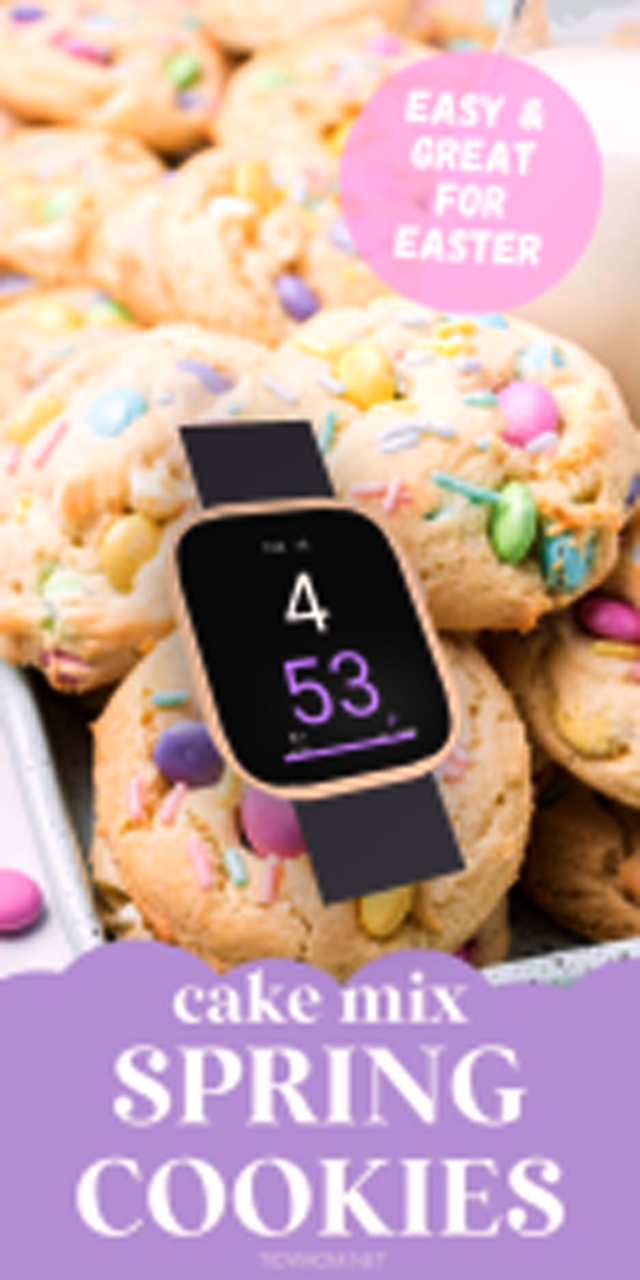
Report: 4:53
